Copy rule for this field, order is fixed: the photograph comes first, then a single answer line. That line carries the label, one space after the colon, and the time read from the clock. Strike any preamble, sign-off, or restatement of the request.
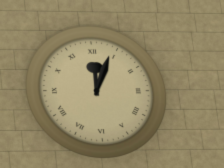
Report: 12:04
